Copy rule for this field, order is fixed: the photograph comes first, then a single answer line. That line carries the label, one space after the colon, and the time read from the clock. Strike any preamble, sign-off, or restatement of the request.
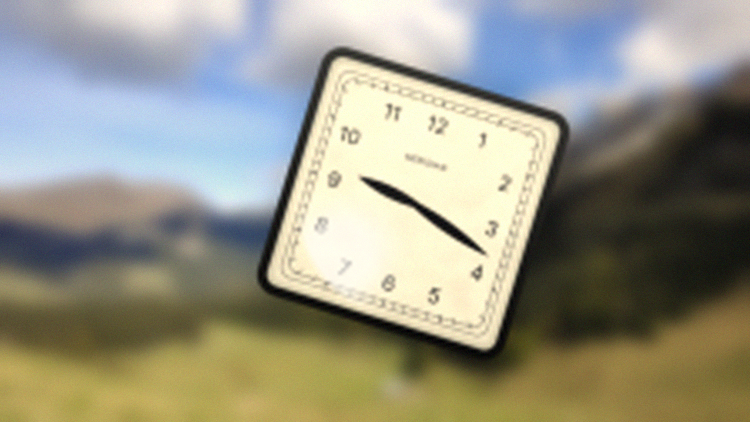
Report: 9:18
